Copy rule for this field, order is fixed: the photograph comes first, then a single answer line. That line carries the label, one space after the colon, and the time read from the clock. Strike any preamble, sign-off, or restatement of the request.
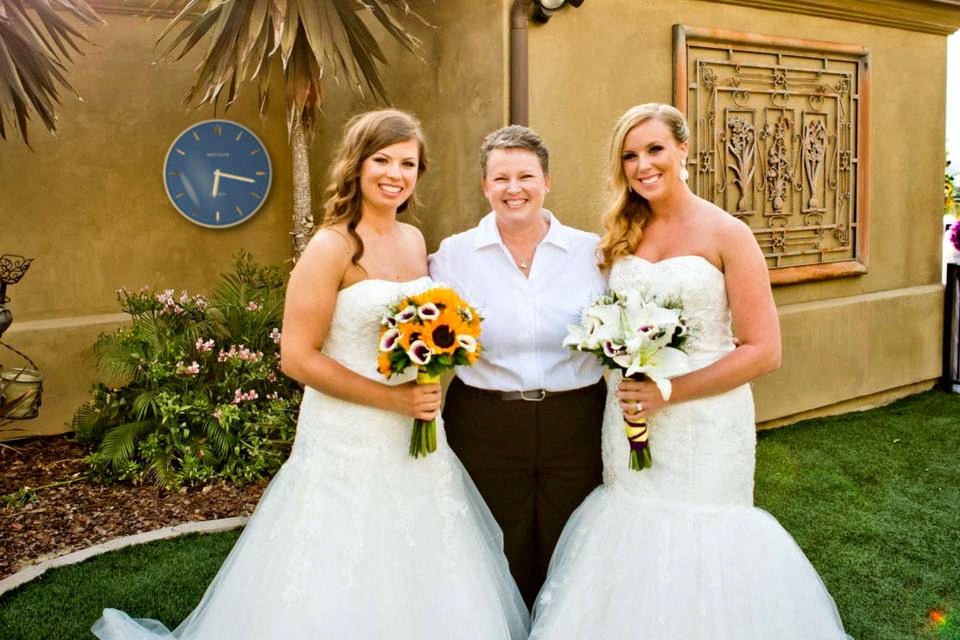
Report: 6:17
